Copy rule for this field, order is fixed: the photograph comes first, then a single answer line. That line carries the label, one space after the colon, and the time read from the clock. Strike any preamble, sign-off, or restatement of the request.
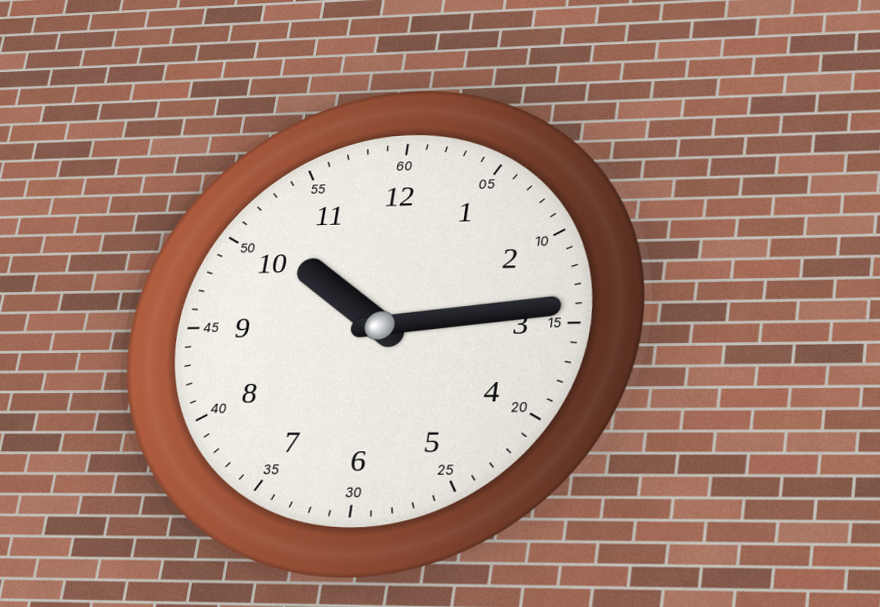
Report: 10:14
